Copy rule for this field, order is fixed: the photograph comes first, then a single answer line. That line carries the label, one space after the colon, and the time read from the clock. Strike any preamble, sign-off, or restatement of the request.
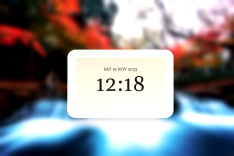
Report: 12:18
